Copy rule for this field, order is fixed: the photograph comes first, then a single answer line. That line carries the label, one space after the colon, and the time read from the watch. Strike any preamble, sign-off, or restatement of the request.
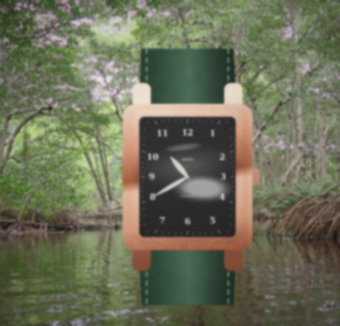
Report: 10:40
